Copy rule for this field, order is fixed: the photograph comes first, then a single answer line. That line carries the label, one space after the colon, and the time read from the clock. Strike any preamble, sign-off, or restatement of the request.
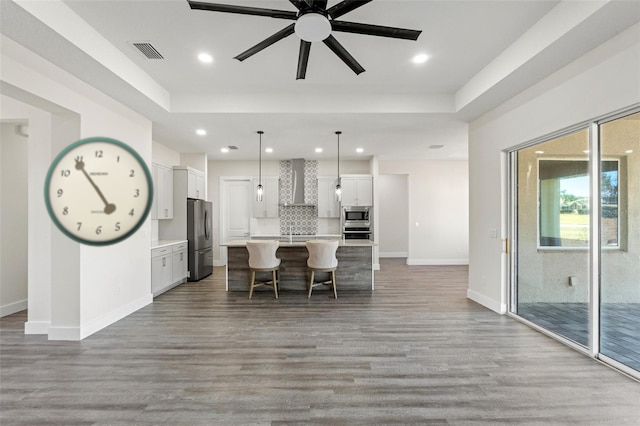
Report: 4:54
